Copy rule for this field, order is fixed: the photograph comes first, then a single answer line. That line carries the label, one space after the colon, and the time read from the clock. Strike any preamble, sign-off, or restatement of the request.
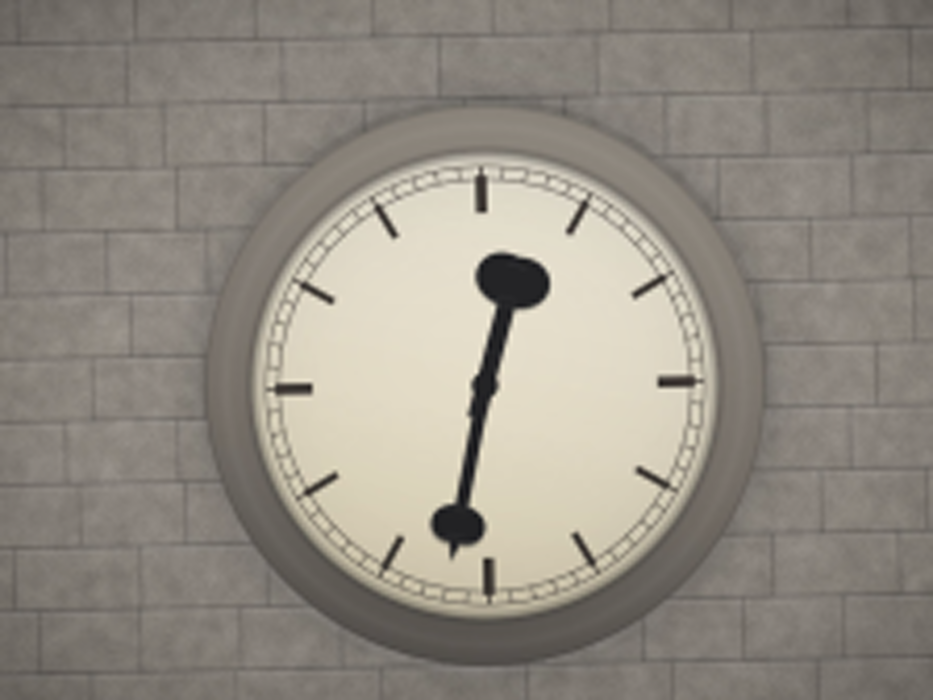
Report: 12:32
